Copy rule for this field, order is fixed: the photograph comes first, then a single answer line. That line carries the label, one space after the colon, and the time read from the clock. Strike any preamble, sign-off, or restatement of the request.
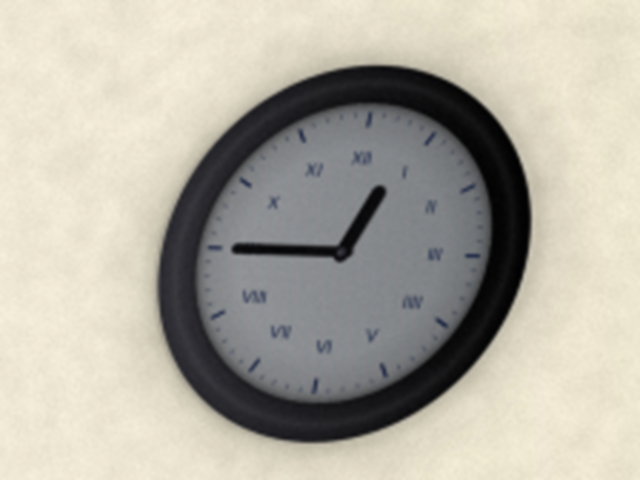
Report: 12:45
